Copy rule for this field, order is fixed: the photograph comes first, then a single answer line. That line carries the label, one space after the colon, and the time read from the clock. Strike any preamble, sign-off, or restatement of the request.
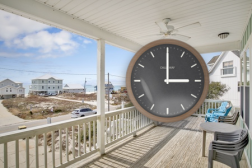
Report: 3:00
